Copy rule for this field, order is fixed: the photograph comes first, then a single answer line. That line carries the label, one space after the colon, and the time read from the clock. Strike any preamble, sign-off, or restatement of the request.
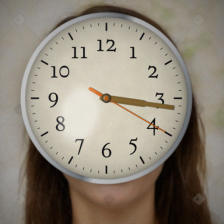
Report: 3:16:20
